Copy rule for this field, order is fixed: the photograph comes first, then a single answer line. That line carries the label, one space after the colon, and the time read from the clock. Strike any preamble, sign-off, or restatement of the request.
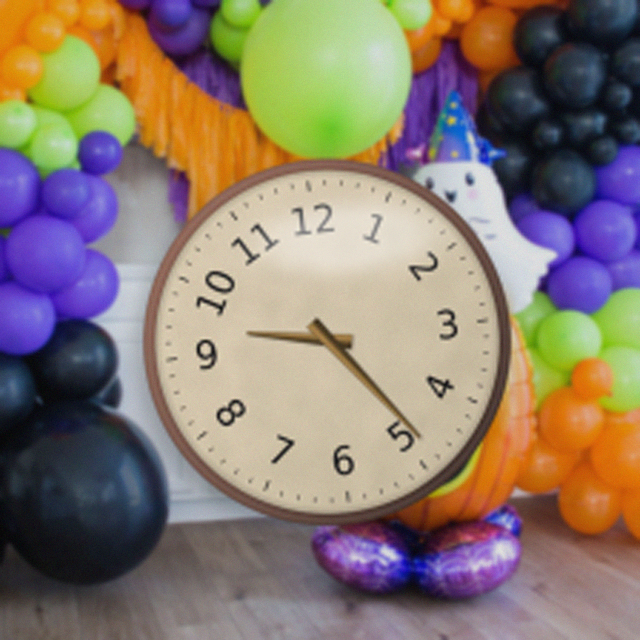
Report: 9:24
